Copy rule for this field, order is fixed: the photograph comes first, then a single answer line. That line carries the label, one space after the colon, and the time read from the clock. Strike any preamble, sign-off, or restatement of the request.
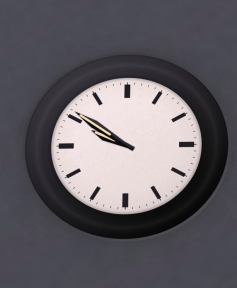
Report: 9:51
